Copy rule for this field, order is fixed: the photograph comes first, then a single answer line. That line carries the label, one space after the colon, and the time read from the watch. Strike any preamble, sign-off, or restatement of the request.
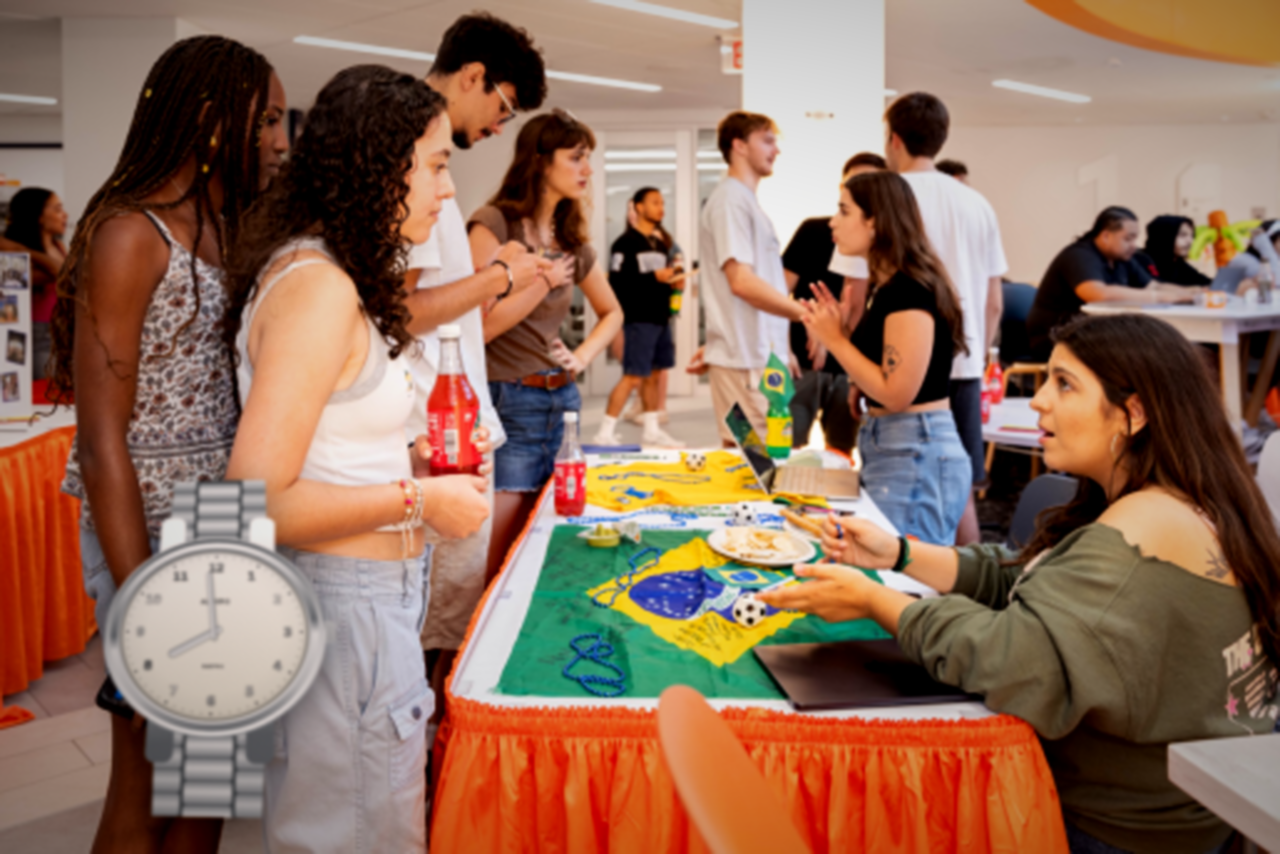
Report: 7:59
